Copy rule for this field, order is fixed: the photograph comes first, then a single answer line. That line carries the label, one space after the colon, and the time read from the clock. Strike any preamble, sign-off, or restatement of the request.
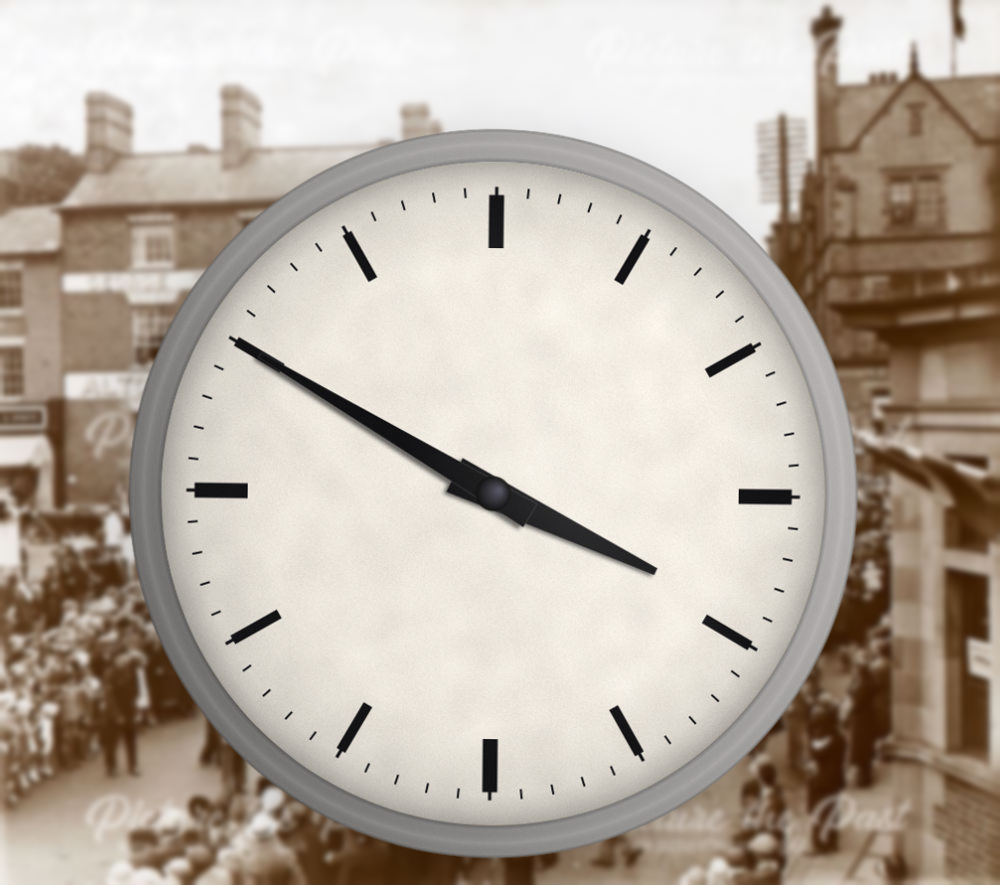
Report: 3:50
